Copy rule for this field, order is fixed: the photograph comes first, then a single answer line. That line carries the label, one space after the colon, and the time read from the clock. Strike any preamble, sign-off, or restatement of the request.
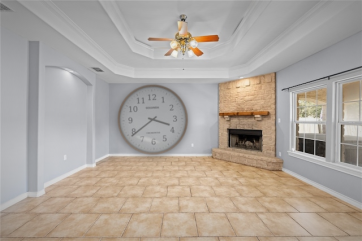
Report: 3:39
